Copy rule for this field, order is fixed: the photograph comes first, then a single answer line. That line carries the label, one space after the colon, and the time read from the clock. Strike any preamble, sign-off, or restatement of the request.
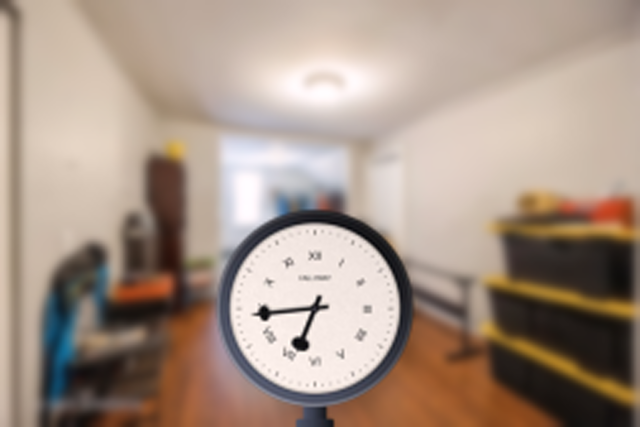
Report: 6:44
